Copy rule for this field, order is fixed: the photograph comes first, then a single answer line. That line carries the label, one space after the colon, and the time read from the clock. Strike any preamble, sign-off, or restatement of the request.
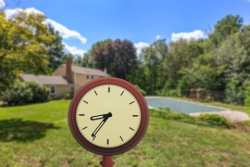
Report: 8:36
